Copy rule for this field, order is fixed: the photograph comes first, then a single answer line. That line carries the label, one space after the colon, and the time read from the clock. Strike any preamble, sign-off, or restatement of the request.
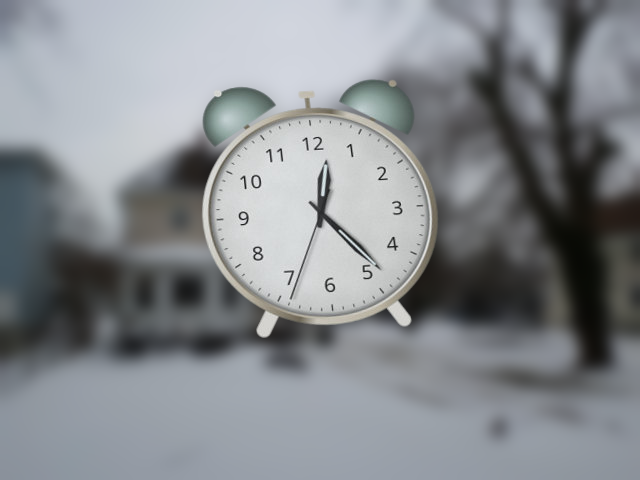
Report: 12:23:34
